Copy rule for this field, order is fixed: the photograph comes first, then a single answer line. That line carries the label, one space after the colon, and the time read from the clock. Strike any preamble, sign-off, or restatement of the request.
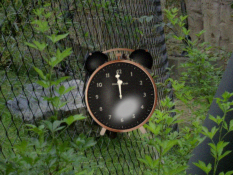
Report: 11:59
